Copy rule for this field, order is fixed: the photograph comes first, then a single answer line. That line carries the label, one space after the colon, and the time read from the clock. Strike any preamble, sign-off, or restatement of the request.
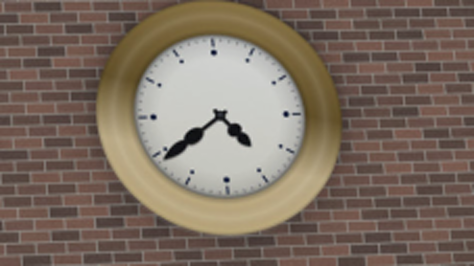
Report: 4:39
